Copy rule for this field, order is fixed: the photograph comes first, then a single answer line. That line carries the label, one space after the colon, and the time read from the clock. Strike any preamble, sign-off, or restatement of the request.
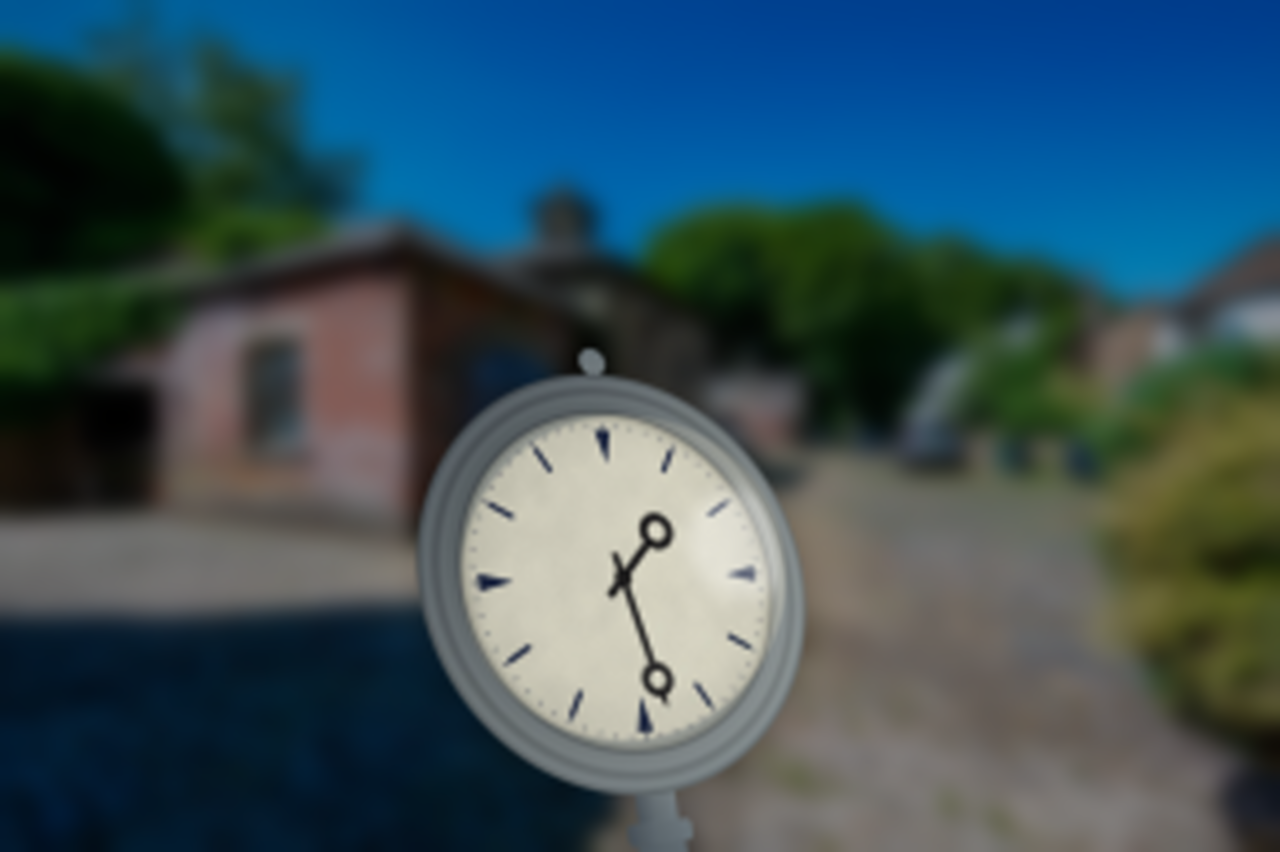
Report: 1:28
